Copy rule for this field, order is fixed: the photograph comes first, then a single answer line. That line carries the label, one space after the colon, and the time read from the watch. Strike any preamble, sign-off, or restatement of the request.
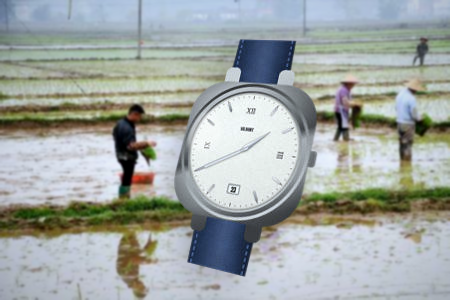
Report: 1:40
